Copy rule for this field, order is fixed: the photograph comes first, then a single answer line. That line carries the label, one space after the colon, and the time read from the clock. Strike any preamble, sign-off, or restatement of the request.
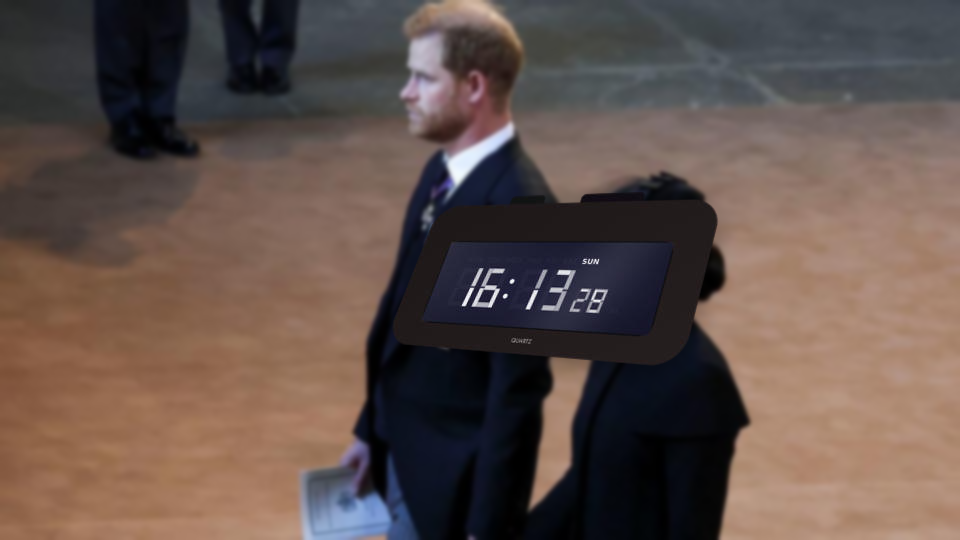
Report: 16:13:28
